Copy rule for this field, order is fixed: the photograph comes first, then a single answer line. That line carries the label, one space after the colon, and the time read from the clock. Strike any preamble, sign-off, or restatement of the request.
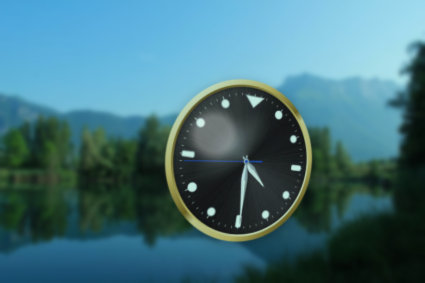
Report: 4:29:44
